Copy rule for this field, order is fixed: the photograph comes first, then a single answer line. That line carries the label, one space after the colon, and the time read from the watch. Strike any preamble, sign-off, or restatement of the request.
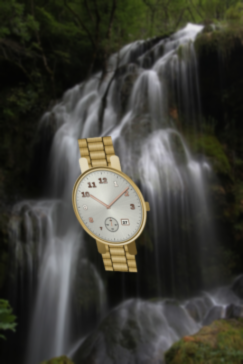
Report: 10:09
